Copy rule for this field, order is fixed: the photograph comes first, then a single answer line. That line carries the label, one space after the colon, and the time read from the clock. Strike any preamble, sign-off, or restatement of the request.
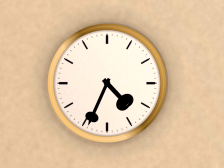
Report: 4:34
